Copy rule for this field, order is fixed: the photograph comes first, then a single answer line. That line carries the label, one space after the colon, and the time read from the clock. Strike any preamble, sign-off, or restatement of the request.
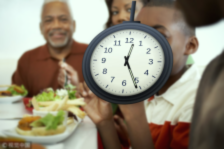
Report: 12:26
